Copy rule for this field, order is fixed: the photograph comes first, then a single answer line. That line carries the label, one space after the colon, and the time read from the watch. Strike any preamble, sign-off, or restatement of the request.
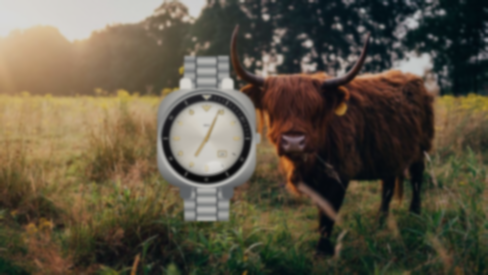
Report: 7:04
